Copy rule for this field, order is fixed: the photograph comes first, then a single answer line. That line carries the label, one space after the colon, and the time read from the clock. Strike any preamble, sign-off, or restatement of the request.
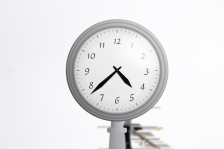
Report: 4:38
